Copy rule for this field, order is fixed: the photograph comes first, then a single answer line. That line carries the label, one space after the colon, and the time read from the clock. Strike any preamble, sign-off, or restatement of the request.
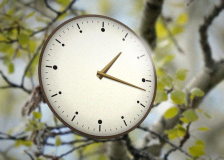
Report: 1:17
